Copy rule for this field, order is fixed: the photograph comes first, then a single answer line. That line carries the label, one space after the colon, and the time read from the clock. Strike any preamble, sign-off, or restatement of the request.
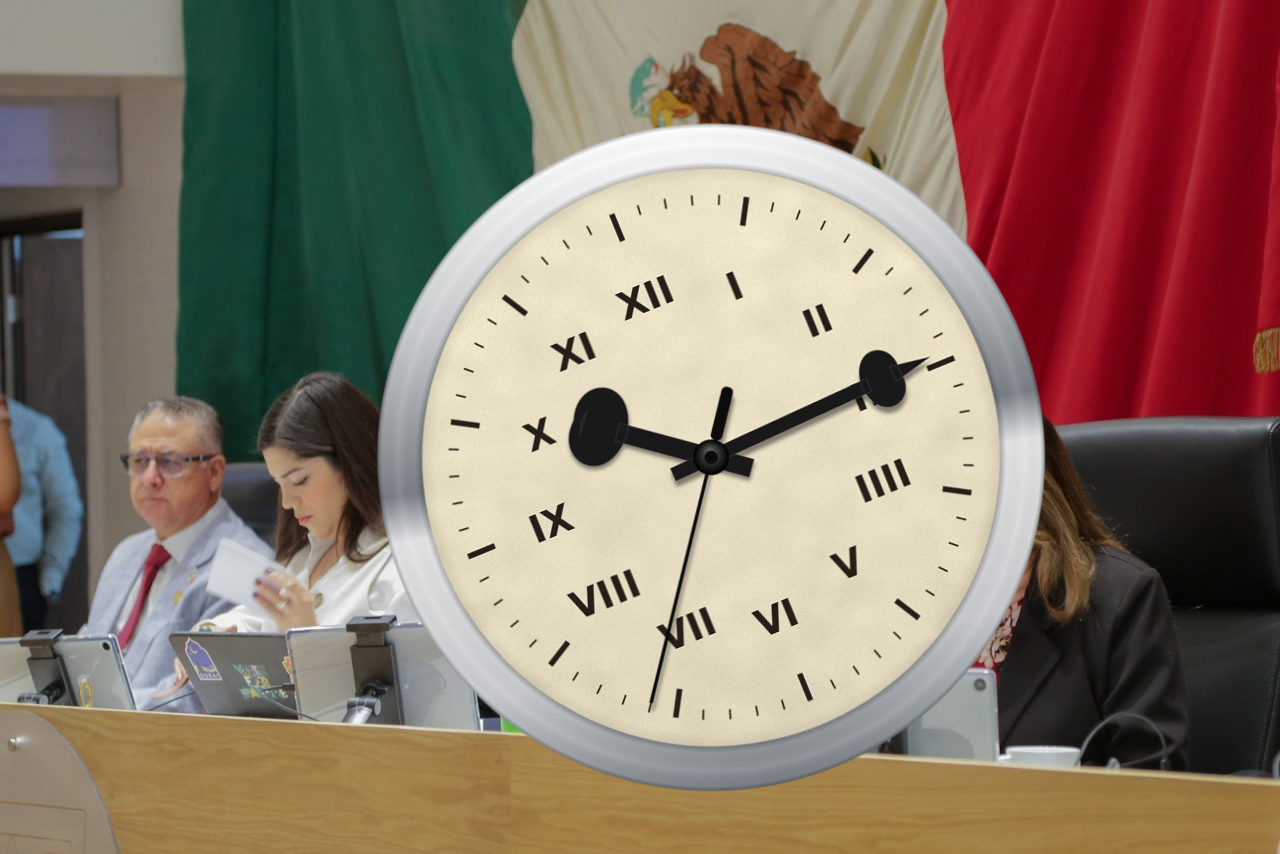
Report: 10:14:36
